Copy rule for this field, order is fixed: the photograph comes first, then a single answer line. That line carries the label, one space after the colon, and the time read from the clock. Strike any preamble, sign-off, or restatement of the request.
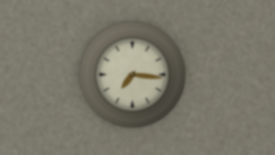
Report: 7:16
